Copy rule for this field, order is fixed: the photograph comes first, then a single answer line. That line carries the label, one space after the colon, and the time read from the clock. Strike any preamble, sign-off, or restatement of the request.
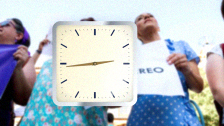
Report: 2:44
